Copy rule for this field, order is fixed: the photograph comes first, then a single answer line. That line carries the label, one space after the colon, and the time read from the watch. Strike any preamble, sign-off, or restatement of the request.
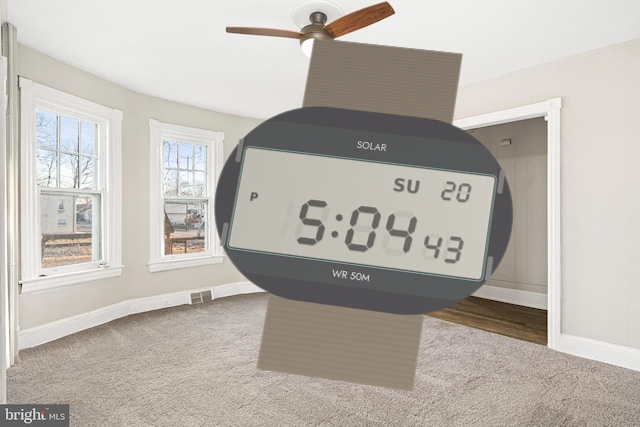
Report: 5:04:43
